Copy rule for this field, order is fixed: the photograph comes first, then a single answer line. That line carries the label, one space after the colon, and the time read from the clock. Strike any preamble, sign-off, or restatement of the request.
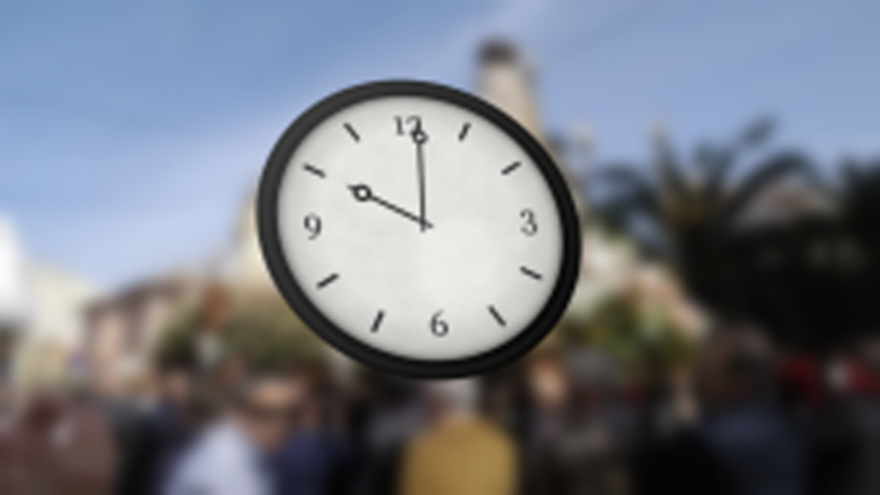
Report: 10:01
